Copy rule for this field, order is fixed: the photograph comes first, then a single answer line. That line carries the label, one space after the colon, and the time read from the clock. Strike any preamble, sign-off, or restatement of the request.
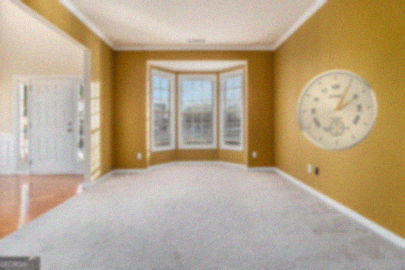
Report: 2:05
